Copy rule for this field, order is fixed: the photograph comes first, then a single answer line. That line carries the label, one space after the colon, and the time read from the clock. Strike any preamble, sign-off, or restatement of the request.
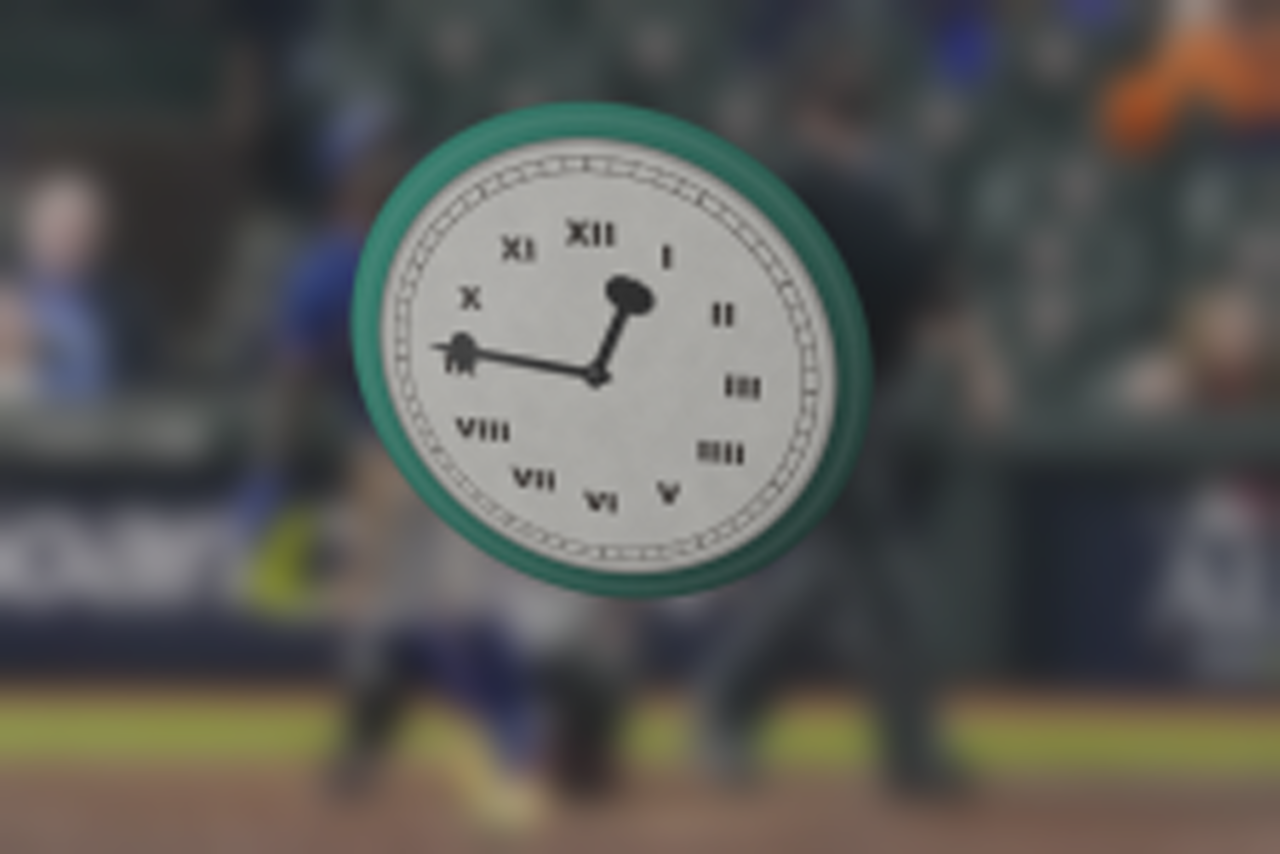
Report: 12:46
